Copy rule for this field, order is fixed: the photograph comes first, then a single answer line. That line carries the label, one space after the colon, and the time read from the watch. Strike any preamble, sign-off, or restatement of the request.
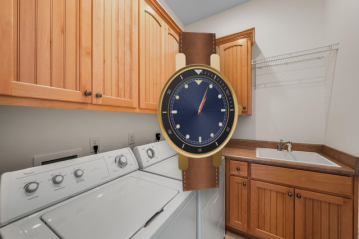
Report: 1:04
